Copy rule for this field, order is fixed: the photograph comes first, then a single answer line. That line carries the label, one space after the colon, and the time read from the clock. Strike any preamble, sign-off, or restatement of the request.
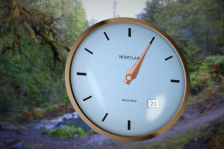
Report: 1:05
